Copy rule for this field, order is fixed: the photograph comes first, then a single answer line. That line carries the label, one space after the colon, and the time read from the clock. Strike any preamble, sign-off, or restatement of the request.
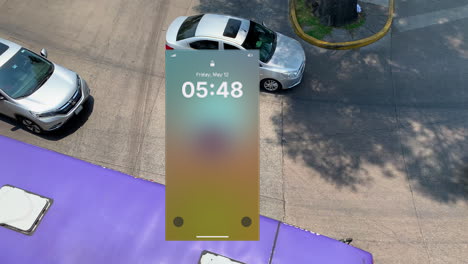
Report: 5:48
